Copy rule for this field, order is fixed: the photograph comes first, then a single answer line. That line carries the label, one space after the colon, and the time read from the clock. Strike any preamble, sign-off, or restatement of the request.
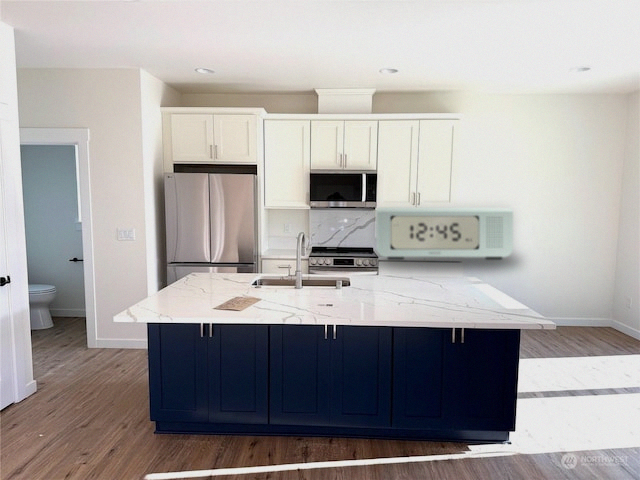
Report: 12:45
